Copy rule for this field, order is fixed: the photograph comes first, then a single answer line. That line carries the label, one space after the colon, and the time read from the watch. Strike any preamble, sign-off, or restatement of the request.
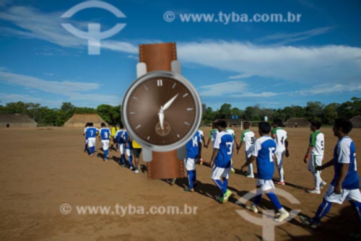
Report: 6:08
